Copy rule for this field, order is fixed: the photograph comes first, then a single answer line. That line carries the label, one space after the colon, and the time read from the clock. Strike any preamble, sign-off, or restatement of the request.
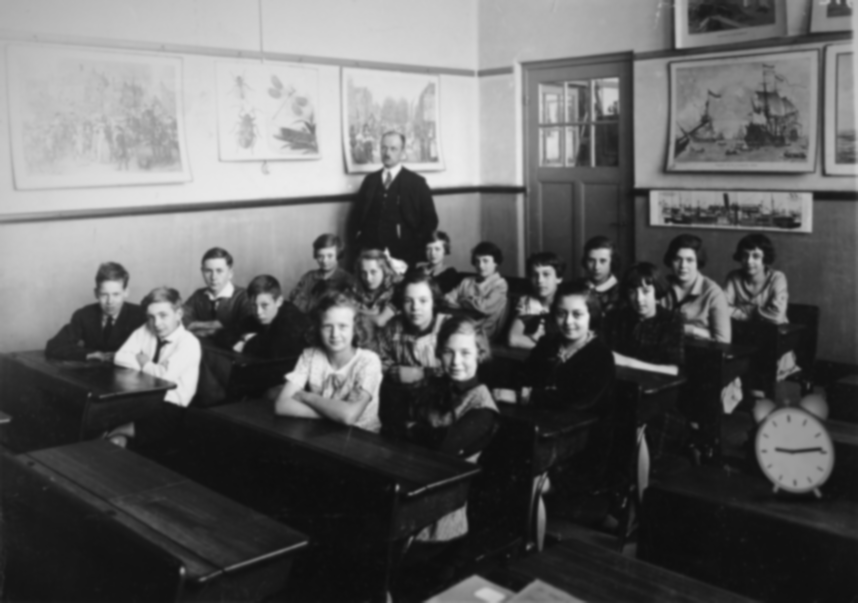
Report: 9:14
